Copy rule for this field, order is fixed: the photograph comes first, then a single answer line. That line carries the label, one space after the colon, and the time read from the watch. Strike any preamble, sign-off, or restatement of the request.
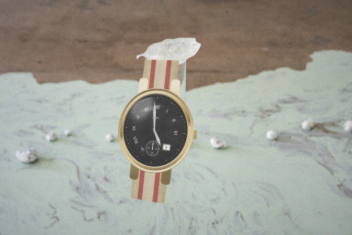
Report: 4:59
